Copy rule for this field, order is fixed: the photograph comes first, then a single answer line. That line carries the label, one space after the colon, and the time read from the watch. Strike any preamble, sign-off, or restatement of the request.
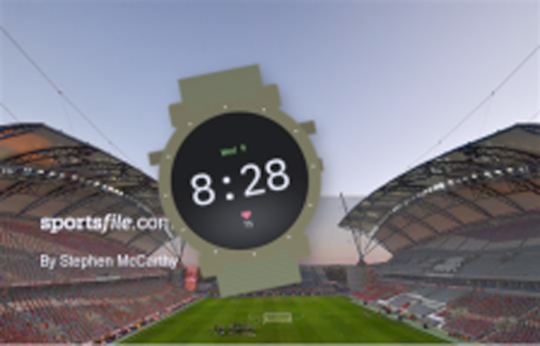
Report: 8:28
